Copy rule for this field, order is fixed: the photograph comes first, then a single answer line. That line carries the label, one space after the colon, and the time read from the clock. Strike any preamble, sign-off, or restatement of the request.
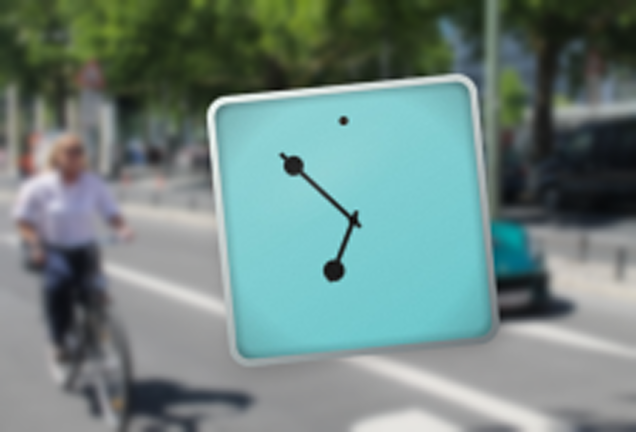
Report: 6:53
